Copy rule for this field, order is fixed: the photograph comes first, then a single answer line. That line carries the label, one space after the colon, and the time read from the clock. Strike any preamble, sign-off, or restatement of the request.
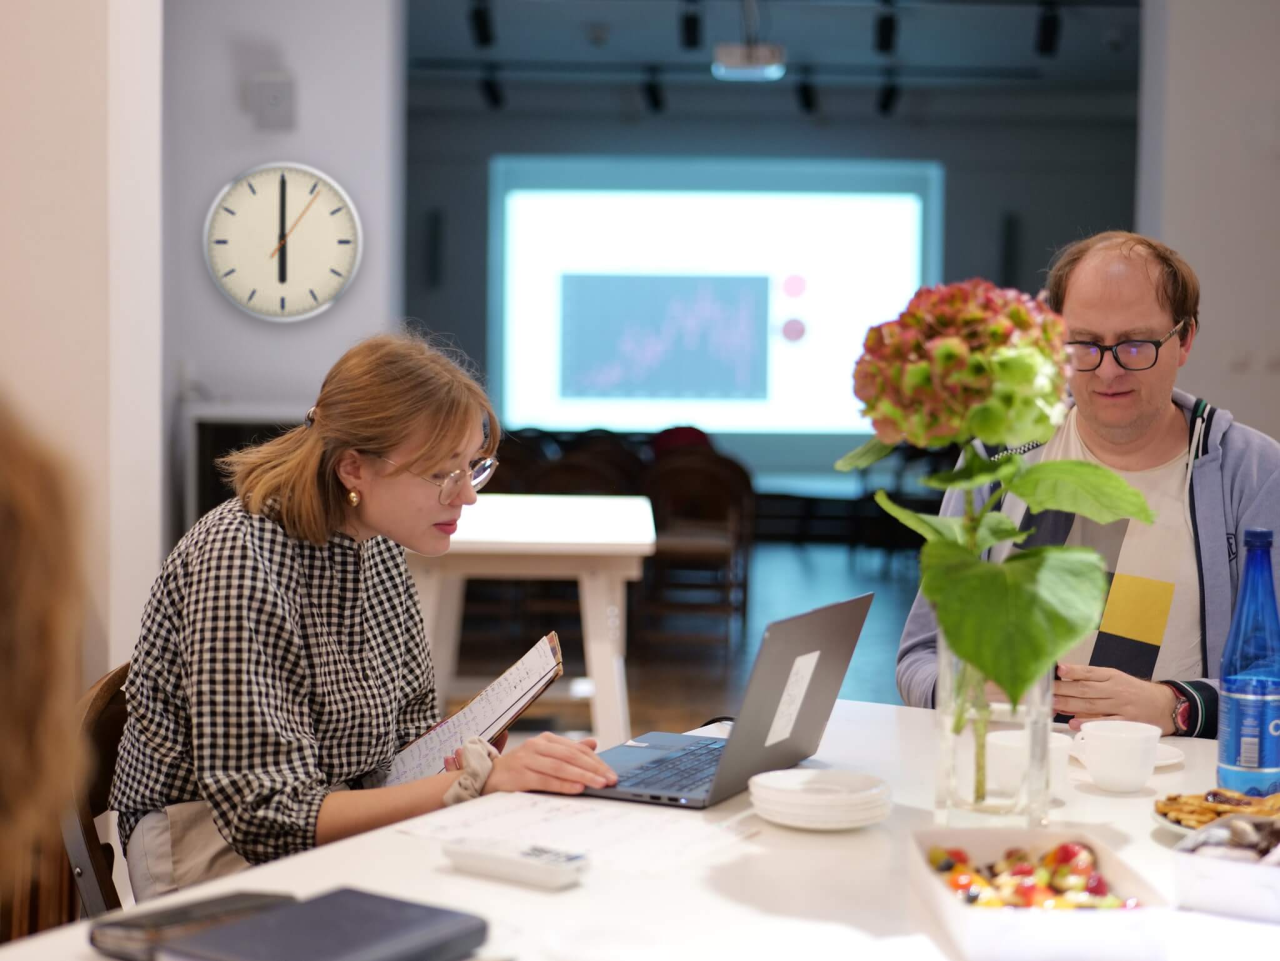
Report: 6:00:06
